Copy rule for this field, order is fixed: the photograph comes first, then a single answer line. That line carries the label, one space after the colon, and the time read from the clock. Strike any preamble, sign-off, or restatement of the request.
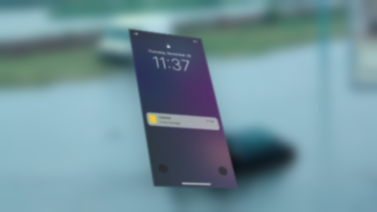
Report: 11:37
